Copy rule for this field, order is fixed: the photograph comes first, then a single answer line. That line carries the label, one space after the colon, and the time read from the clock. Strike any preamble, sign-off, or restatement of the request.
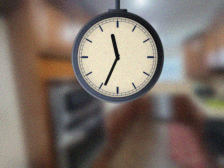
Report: 11:34
